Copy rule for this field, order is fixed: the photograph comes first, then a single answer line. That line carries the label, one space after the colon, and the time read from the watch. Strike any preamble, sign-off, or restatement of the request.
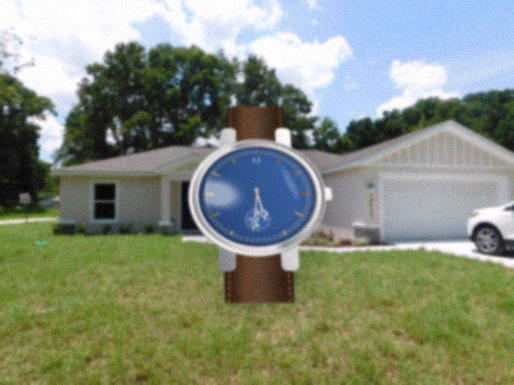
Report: 5:31
